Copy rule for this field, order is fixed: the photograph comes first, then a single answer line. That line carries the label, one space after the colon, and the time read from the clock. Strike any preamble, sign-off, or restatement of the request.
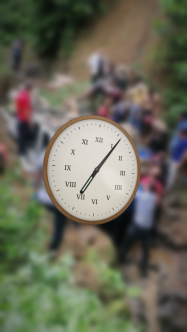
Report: 7:06
